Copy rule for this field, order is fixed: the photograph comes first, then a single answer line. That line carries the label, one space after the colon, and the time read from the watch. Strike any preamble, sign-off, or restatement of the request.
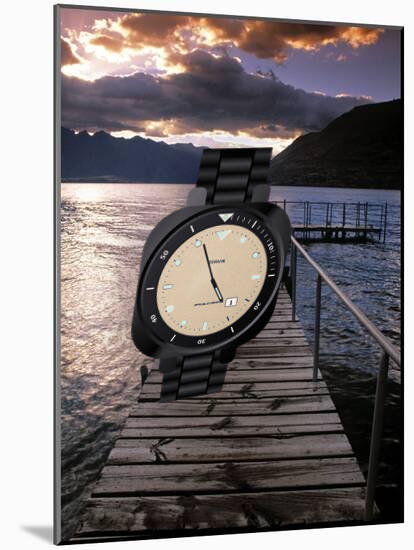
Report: 4:56
